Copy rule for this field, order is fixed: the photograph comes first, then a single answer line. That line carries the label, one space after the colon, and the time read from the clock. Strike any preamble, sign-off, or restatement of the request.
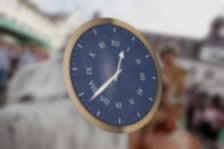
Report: 12:38
